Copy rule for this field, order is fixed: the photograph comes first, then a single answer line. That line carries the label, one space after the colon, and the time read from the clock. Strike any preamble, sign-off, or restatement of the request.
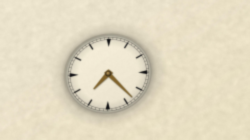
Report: 7:23
